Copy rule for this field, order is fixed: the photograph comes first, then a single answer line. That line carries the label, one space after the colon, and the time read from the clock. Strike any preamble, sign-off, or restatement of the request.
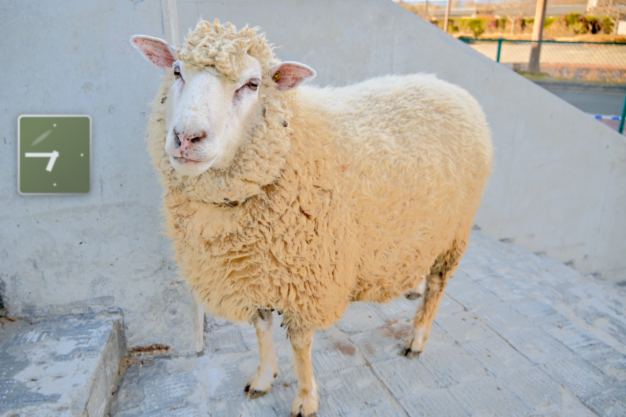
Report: 6:45
